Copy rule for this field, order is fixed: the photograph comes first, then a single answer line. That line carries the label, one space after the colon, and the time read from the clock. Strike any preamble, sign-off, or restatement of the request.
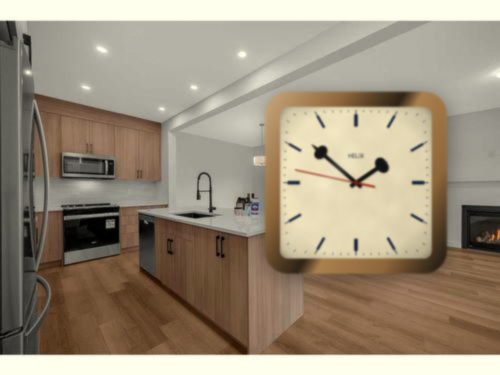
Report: 1:51:47
